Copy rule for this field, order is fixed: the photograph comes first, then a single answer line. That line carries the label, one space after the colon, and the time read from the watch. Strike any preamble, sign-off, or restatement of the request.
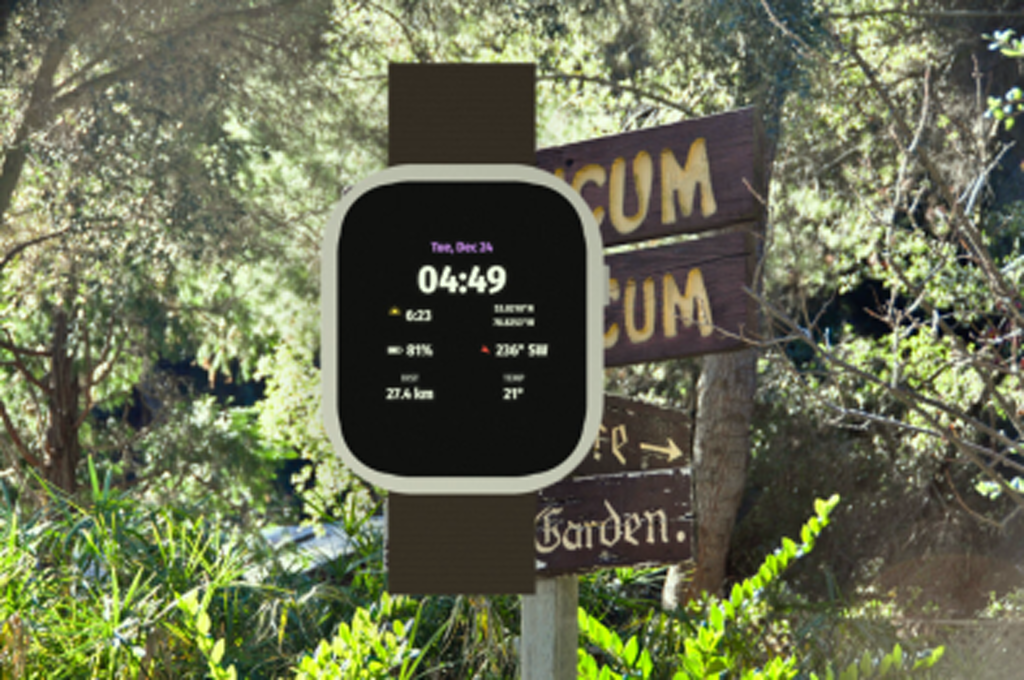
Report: 4:49
